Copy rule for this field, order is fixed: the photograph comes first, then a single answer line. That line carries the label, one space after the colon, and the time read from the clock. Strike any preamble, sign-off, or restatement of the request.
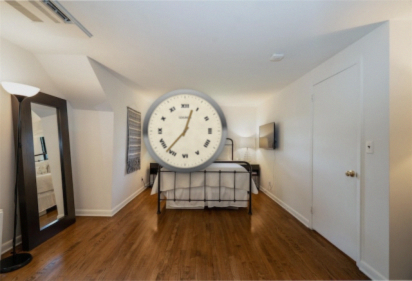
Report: 12:37
